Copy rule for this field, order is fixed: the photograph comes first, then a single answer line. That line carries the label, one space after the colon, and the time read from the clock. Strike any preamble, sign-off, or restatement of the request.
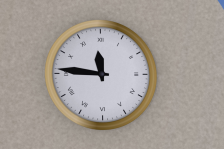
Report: 11:46
